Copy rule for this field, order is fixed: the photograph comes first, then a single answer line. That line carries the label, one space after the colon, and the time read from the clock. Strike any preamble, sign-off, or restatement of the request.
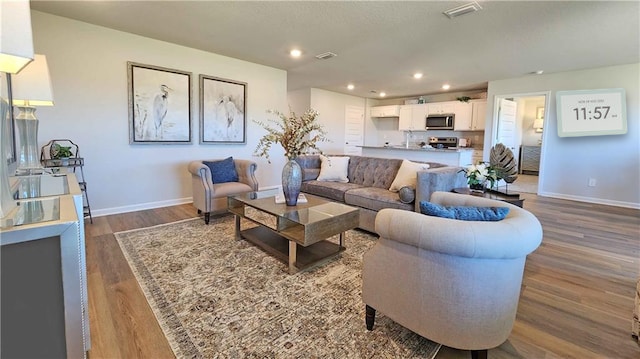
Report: 11:57
